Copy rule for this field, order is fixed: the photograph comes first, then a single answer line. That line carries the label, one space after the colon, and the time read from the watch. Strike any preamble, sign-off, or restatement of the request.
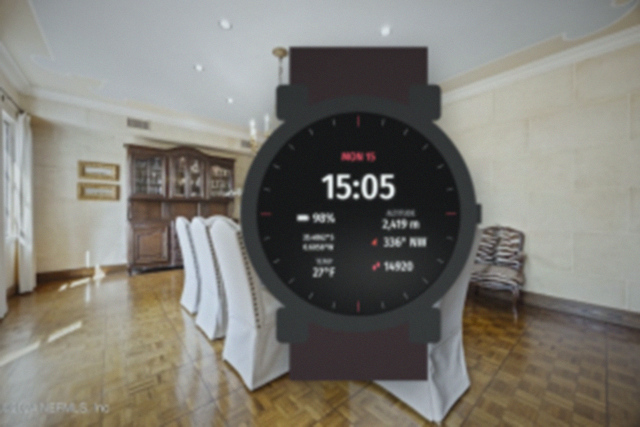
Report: 15:05
